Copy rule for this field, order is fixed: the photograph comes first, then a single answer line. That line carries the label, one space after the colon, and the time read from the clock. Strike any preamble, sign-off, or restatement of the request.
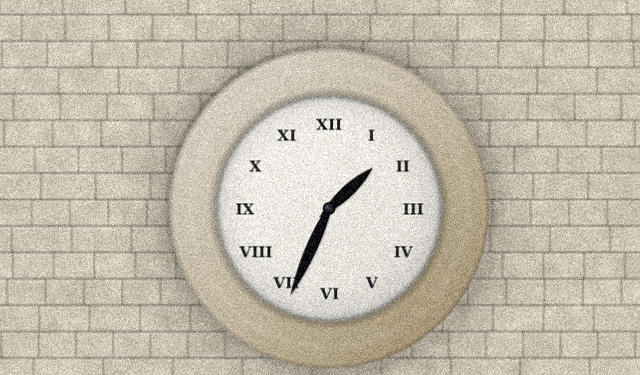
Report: 1:34
